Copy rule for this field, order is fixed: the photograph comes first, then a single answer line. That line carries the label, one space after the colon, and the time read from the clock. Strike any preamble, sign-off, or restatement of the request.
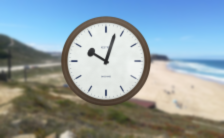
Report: 10:03
